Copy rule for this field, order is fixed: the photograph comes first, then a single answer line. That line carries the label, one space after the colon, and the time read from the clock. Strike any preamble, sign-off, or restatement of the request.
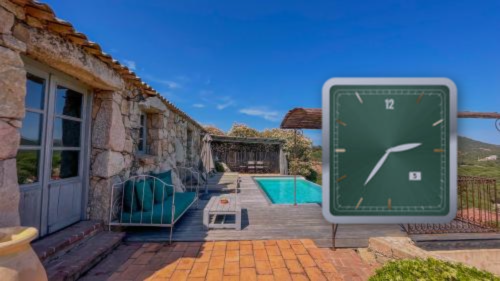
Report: 2:36
